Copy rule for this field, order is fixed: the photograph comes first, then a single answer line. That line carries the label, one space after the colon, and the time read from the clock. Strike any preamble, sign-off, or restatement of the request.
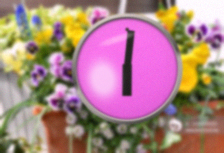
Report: 6:01
